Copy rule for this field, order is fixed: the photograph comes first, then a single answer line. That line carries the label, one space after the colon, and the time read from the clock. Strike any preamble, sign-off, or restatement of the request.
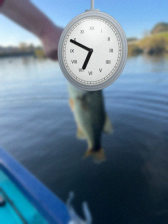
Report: 6:49
